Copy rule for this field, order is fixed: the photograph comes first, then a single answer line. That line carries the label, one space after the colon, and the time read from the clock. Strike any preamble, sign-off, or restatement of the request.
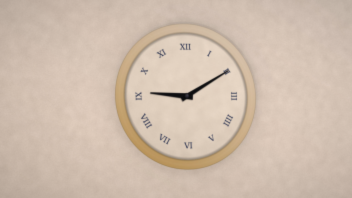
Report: 9:10
